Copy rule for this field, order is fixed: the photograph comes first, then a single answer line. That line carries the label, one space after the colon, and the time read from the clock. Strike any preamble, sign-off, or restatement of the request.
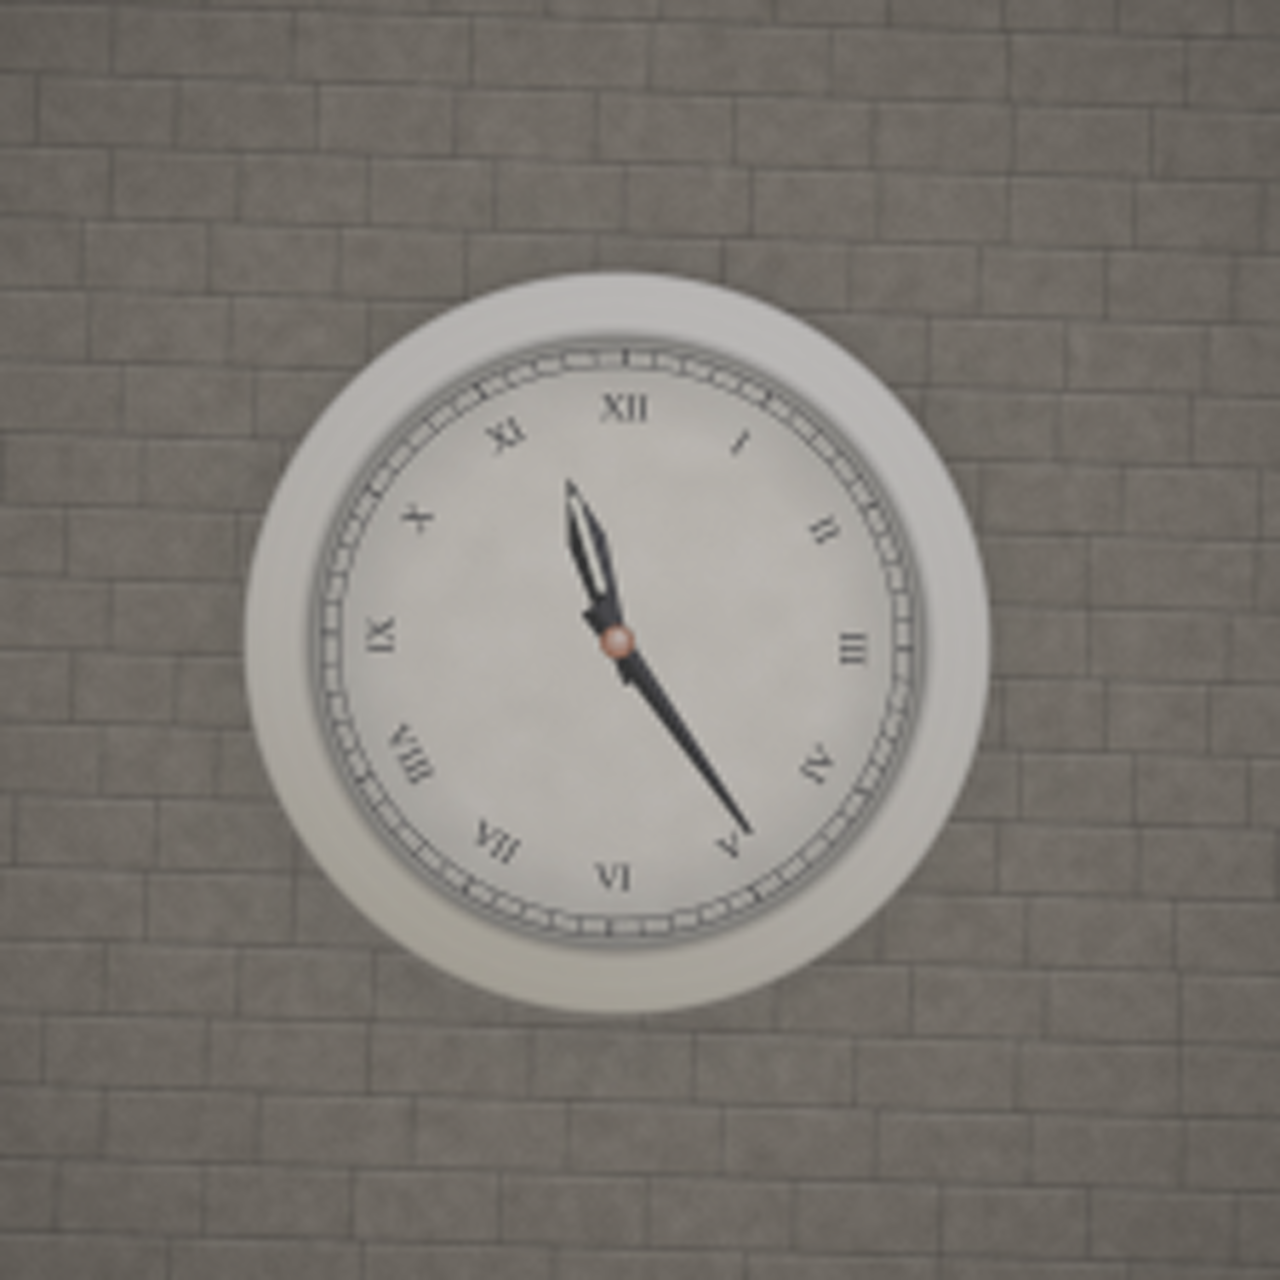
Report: 11:24
